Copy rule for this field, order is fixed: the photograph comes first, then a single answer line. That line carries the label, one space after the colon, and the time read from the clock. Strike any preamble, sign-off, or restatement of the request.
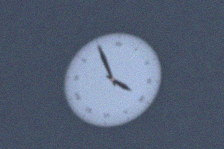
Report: 3:55
